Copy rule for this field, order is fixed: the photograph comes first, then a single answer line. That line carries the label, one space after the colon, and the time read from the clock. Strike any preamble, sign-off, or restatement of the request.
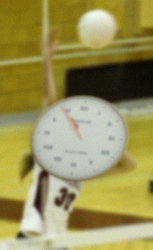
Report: 10:54
